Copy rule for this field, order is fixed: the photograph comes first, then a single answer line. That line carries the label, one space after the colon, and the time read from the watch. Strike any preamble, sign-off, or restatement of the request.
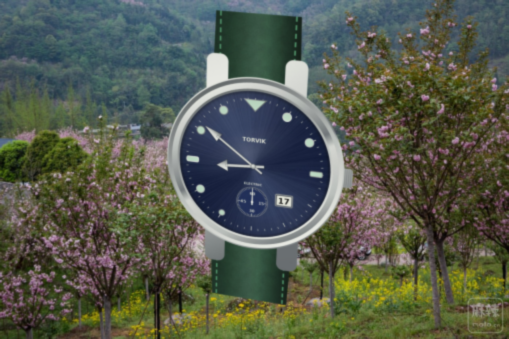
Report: 8:51
